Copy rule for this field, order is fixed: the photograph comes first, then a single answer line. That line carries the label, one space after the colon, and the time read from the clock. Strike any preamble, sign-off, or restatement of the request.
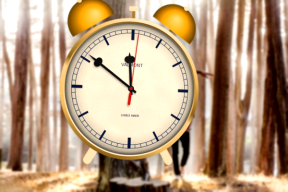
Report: 11:51:01
